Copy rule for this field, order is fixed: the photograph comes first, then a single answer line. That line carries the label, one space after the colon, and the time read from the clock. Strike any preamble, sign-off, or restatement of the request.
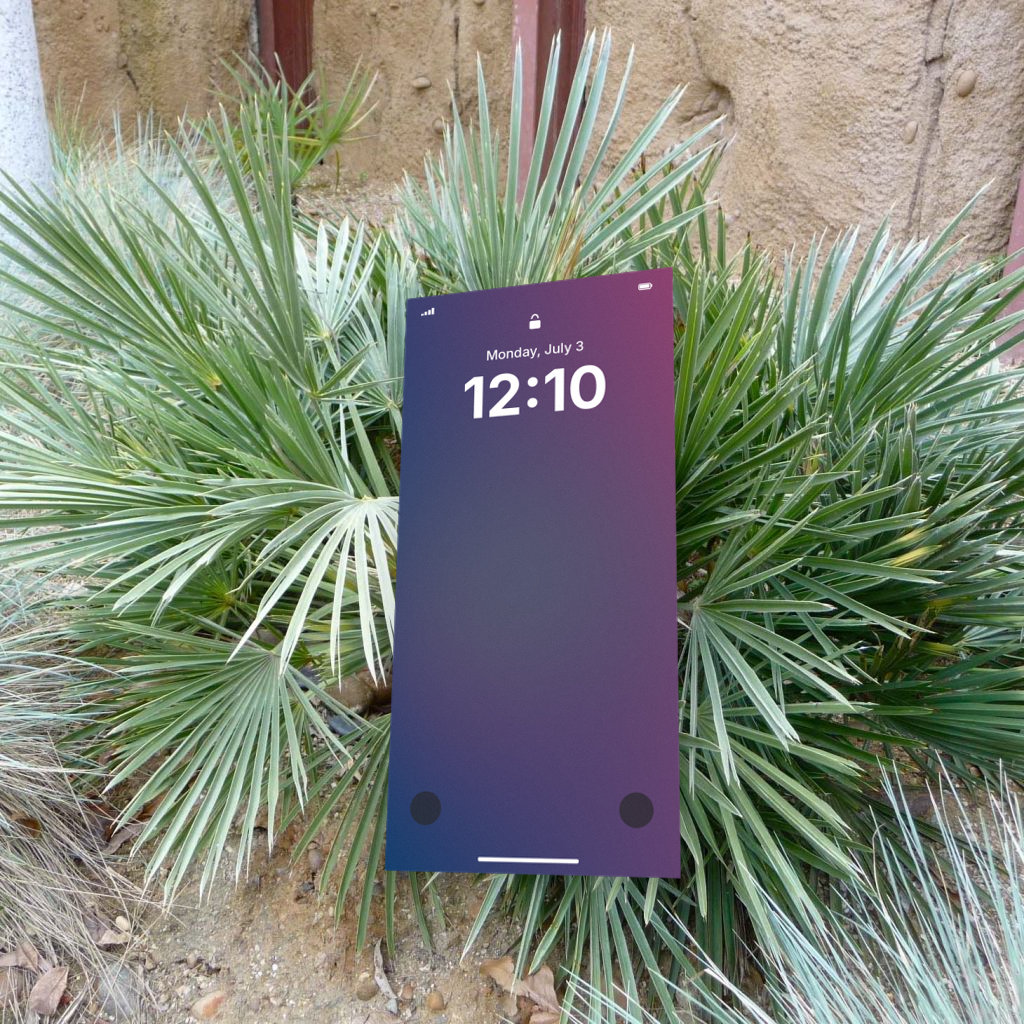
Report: 12:10
